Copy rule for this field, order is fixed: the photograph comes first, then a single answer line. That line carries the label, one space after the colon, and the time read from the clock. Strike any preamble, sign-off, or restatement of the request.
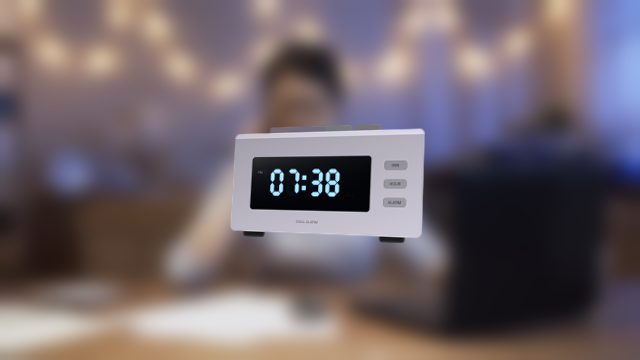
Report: 7:38
